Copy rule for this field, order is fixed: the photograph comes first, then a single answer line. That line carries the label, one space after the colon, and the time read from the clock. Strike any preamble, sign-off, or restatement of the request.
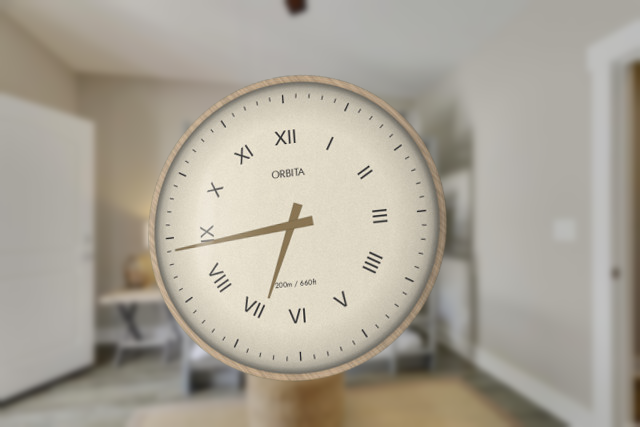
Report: 6:44
